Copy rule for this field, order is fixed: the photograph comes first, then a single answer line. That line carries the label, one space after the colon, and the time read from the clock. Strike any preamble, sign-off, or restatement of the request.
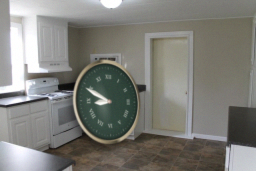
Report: 8:49
